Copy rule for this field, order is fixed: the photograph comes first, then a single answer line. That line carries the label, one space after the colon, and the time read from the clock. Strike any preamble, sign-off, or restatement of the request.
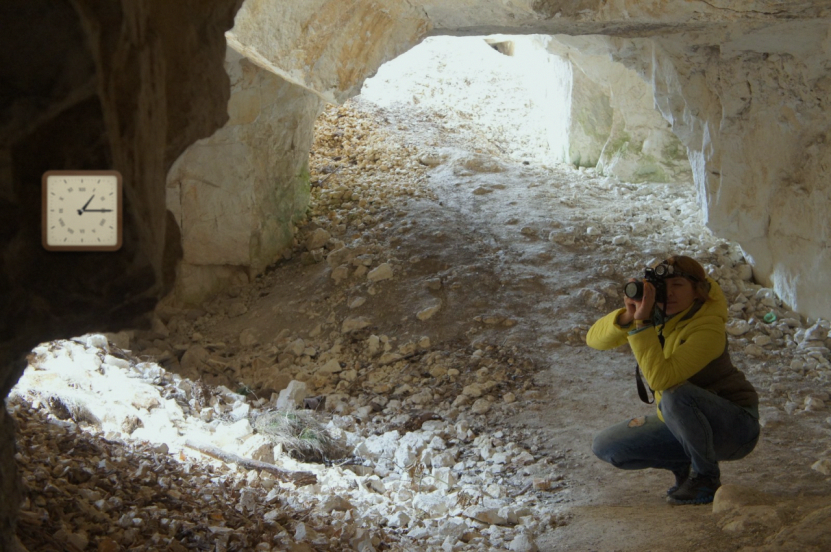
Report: 1:15
